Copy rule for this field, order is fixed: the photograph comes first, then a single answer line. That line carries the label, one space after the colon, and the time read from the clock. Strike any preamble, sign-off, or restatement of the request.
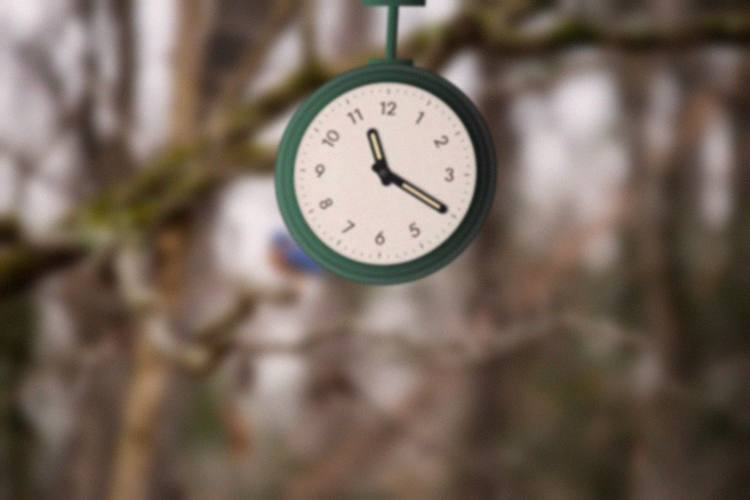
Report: 11:20
